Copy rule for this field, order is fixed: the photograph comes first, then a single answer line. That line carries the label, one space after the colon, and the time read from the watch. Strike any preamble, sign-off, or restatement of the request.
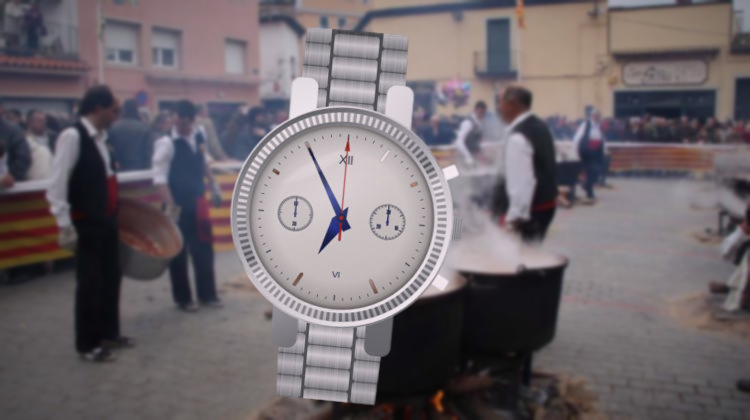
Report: 6:55
